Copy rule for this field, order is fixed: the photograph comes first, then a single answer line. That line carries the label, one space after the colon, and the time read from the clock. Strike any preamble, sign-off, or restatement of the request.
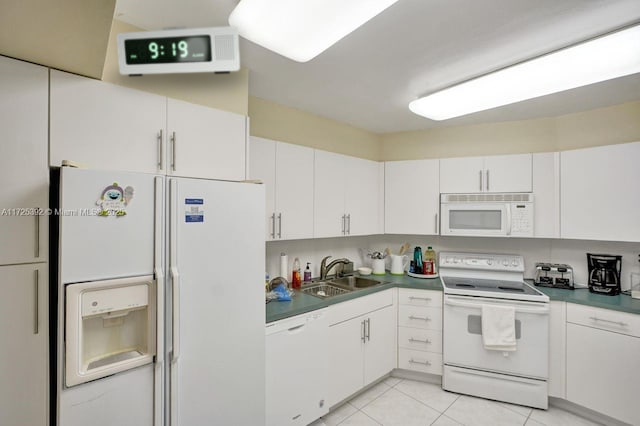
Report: 9:19
